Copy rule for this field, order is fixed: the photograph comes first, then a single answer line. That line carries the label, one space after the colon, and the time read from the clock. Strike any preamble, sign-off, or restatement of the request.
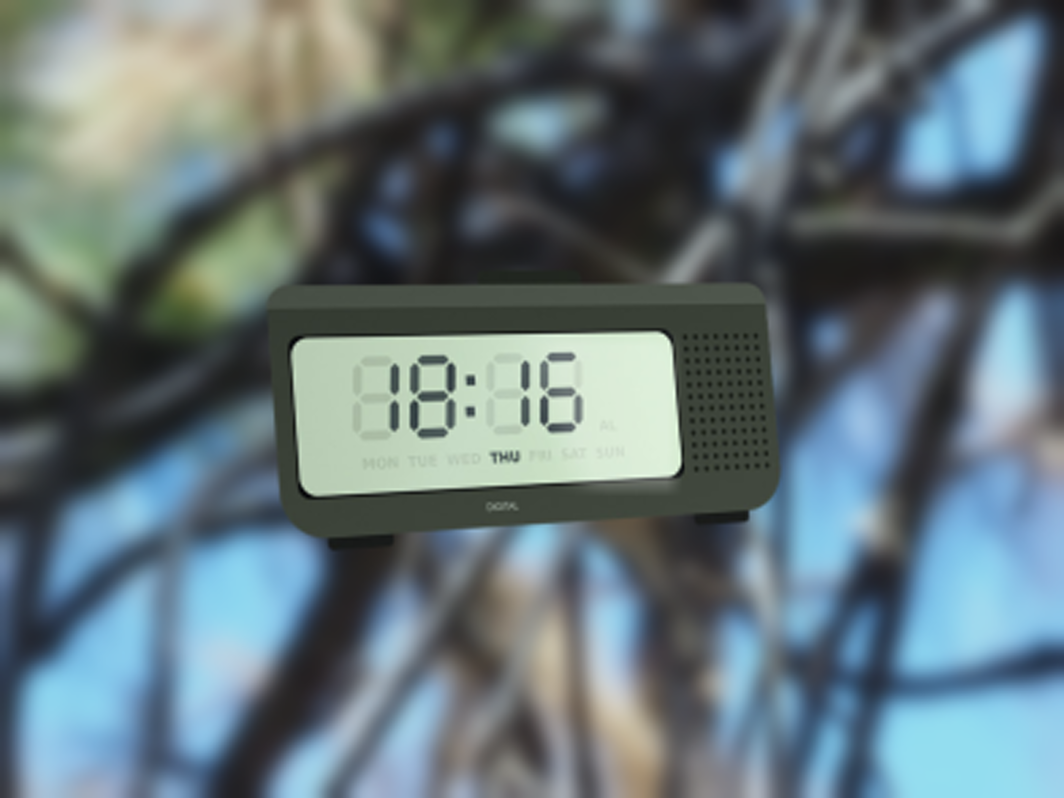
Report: 18:16
